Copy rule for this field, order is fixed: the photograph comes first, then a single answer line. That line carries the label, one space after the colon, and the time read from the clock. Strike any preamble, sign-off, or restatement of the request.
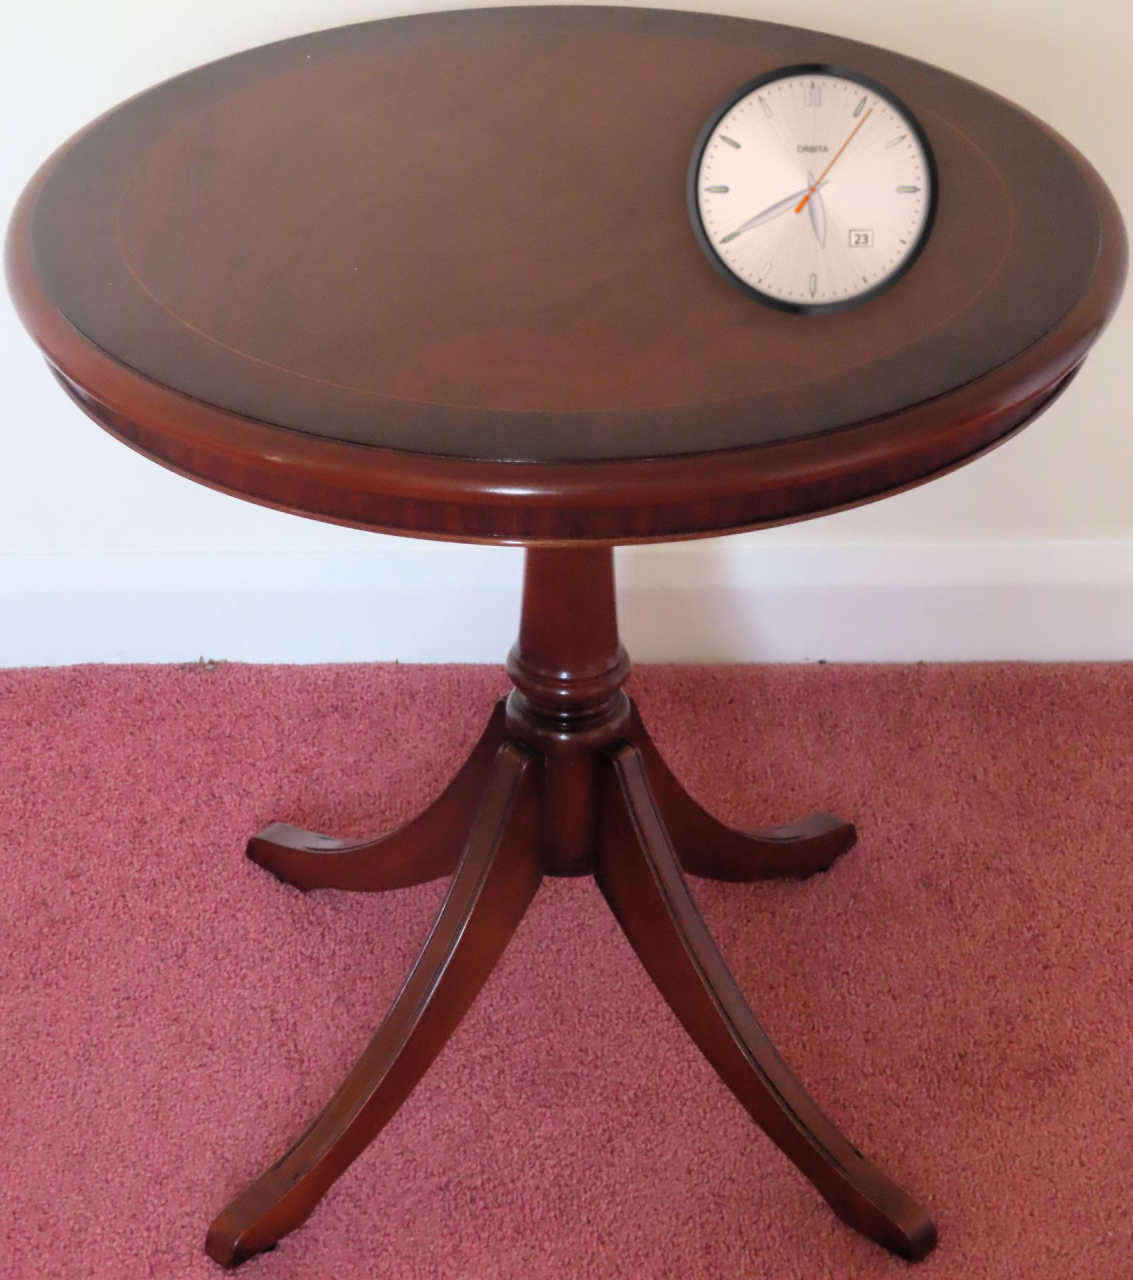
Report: 5:40:06
